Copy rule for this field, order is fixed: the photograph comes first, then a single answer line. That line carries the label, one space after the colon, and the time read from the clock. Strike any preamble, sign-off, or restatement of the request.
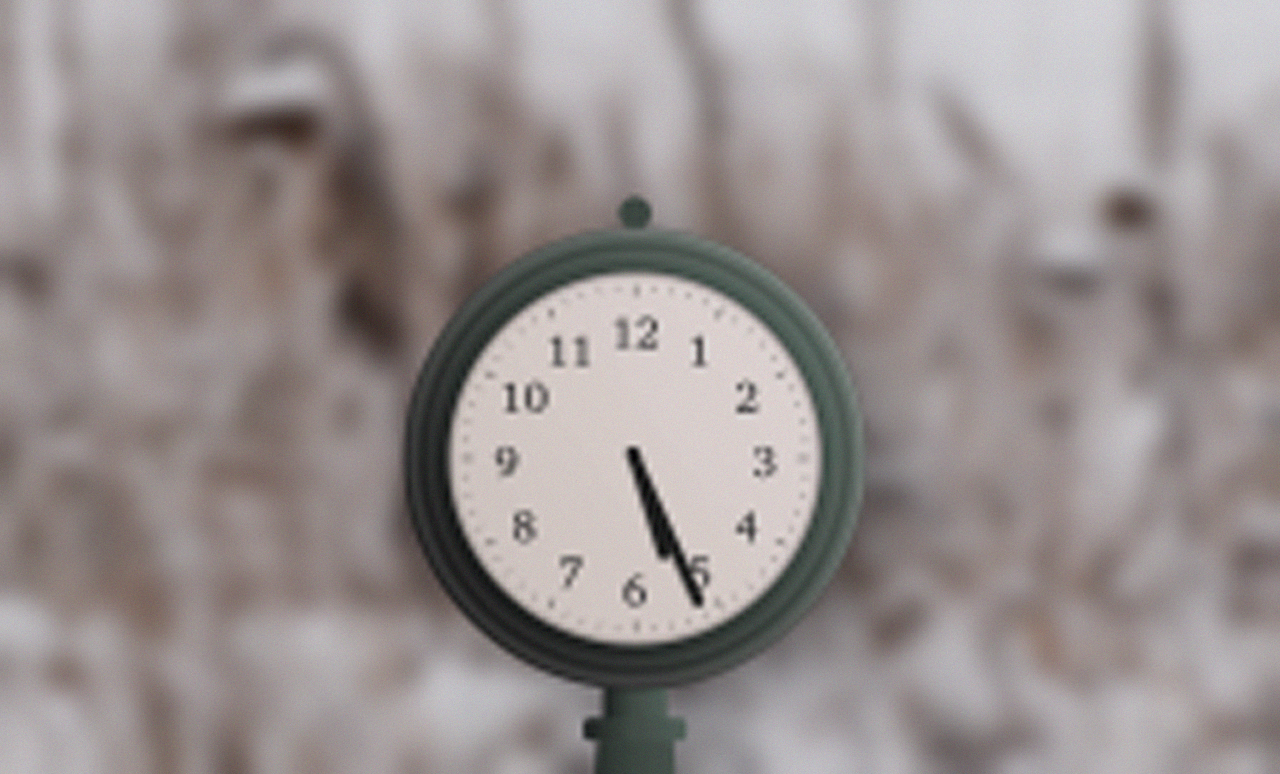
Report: 5:26
